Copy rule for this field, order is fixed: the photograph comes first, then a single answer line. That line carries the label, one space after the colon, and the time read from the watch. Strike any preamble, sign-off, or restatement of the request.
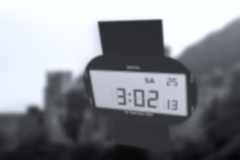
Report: 3:02
